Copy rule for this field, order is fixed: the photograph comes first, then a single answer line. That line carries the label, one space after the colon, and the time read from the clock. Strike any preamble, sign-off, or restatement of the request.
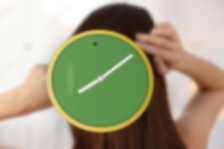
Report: 8:10
